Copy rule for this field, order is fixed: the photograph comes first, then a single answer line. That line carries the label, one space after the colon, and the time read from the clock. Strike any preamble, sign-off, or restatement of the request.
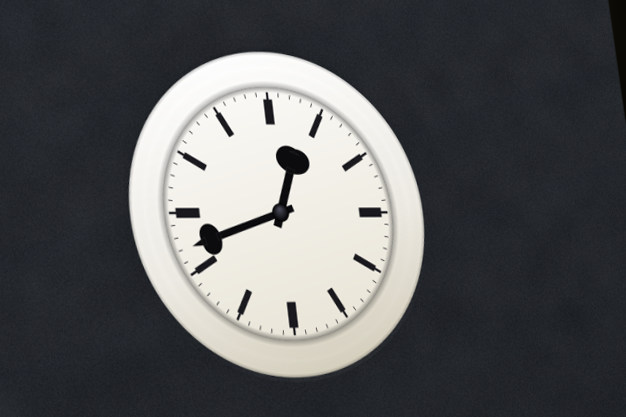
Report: 12:42
